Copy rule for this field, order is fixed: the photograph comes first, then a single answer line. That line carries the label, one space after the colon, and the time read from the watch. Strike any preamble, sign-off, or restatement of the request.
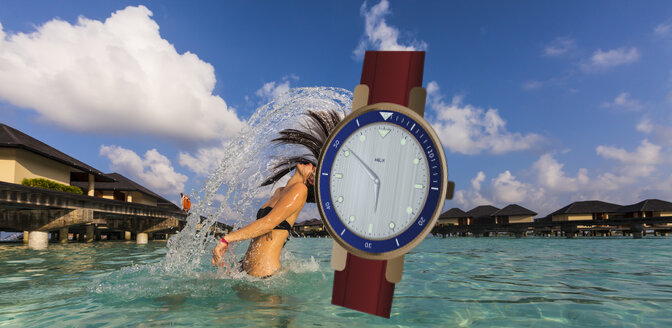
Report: 5:51
